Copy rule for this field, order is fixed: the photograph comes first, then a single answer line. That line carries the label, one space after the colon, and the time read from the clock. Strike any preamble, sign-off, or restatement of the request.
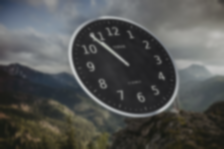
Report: 10:54
